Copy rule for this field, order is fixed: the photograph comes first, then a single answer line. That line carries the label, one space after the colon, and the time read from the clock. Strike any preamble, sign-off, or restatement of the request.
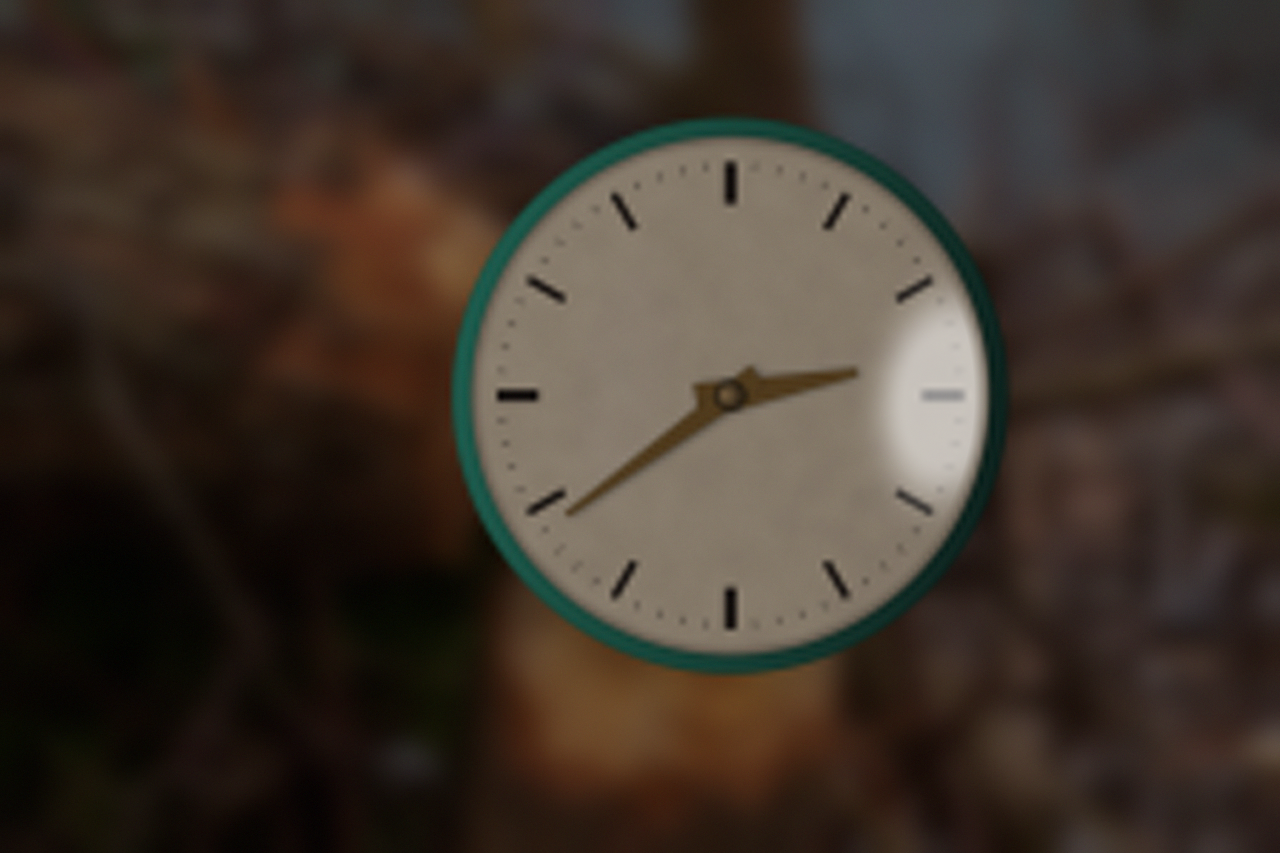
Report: 2:39
